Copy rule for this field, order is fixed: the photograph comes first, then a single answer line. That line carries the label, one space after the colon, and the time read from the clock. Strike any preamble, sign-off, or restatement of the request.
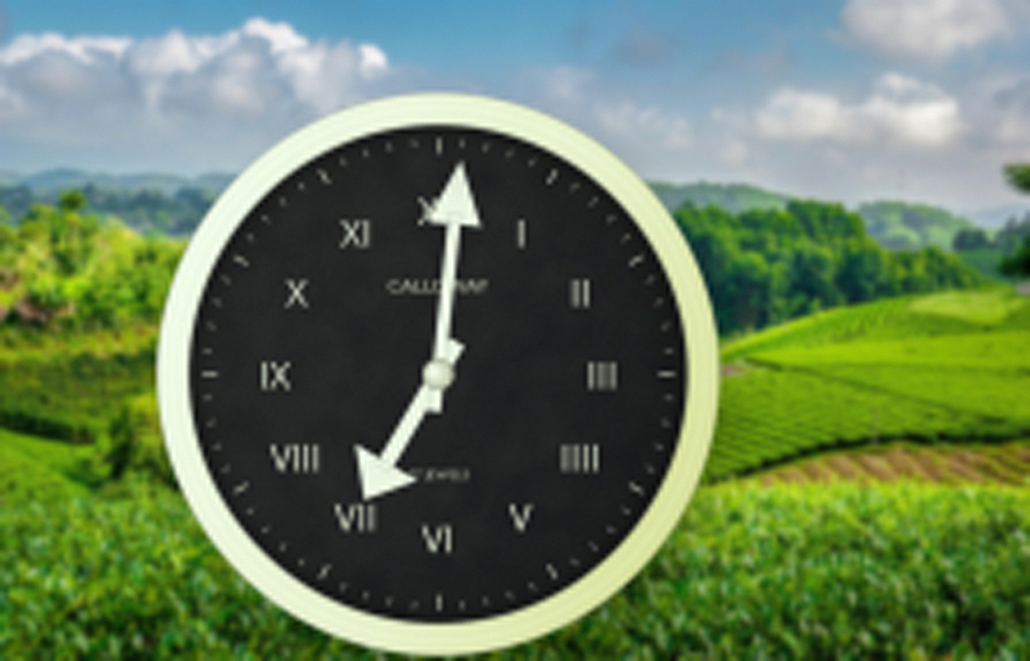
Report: 7:01
